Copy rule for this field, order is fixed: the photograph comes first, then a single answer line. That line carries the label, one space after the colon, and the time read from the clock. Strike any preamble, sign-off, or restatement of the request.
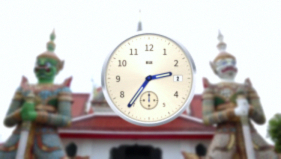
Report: 2:36
